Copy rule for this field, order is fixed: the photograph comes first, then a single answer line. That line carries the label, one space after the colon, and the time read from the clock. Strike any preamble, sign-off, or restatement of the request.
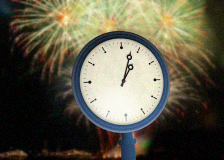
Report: 1:03
